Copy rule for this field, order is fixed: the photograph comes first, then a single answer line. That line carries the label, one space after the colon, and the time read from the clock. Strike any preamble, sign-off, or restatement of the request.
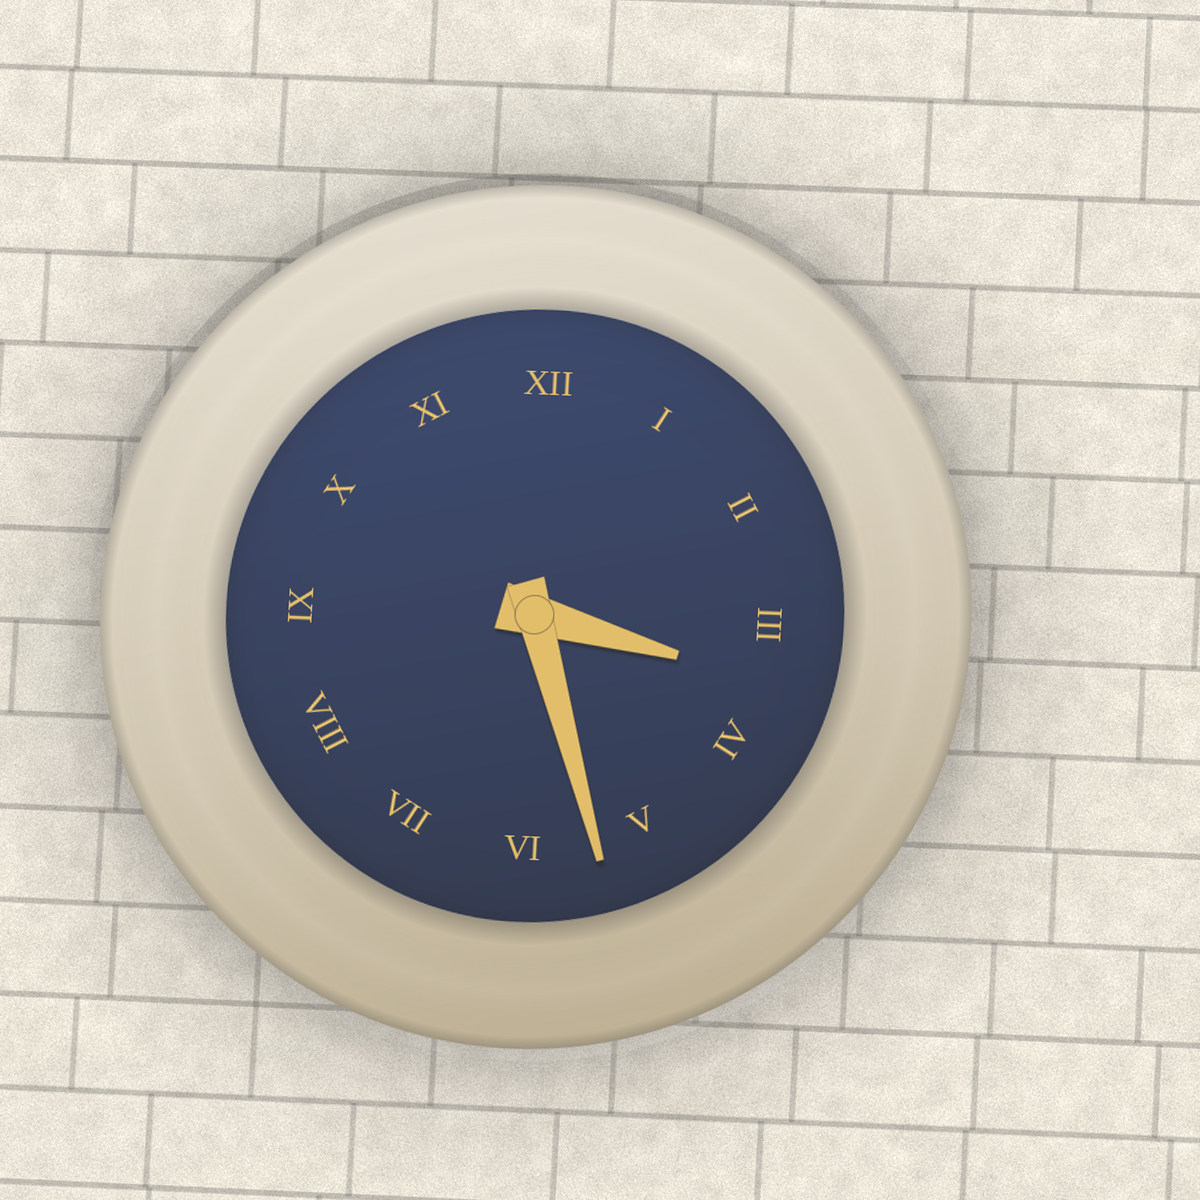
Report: 3:27
